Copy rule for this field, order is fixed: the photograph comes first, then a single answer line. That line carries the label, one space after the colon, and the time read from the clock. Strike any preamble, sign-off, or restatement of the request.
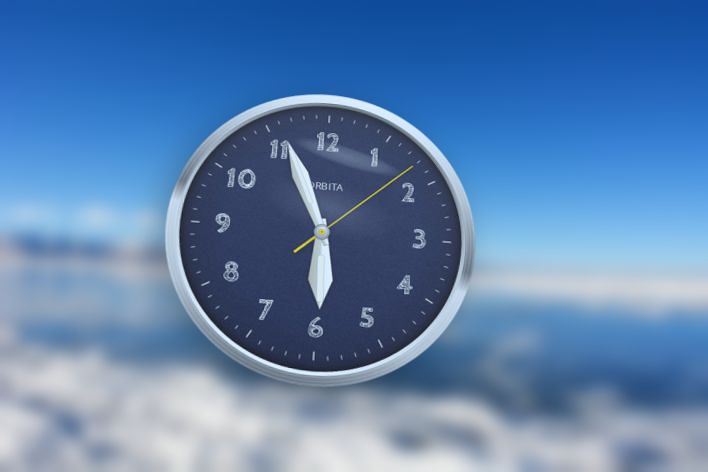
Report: 5:56:08
